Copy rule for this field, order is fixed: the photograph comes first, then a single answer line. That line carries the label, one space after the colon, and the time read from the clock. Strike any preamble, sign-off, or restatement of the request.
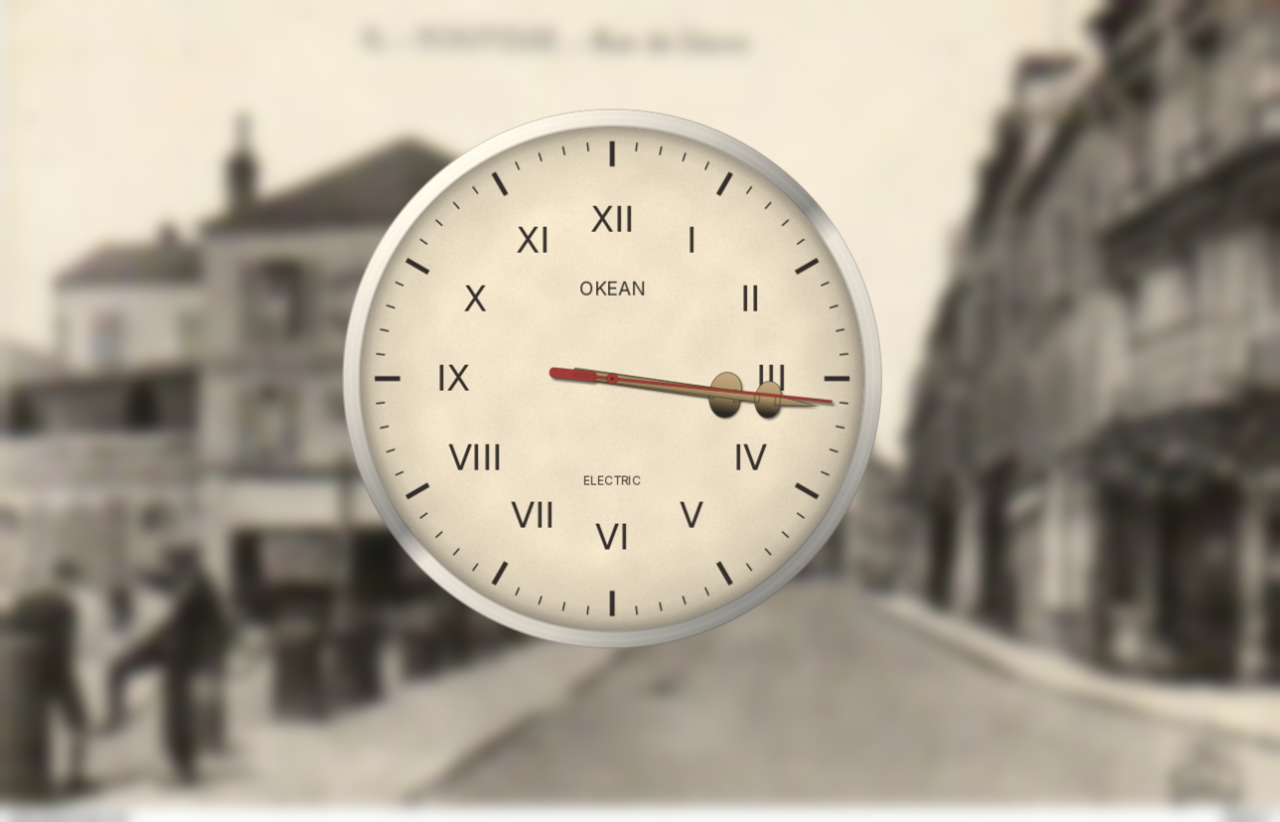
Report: 3:16:16
